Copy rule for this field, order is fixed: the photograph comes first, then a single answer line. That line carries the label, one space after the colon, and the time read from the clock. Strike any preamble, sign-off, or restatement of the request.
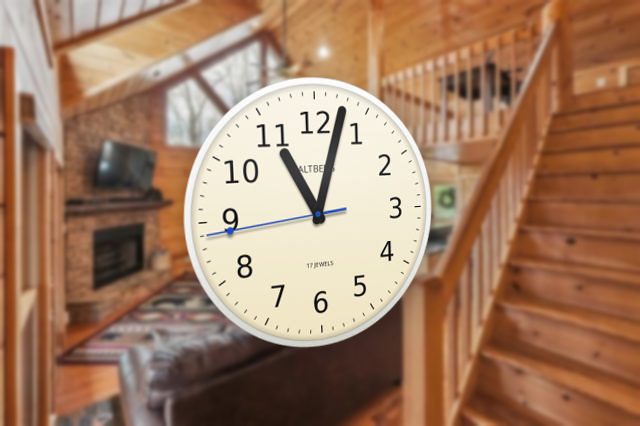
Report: 11:02:44
